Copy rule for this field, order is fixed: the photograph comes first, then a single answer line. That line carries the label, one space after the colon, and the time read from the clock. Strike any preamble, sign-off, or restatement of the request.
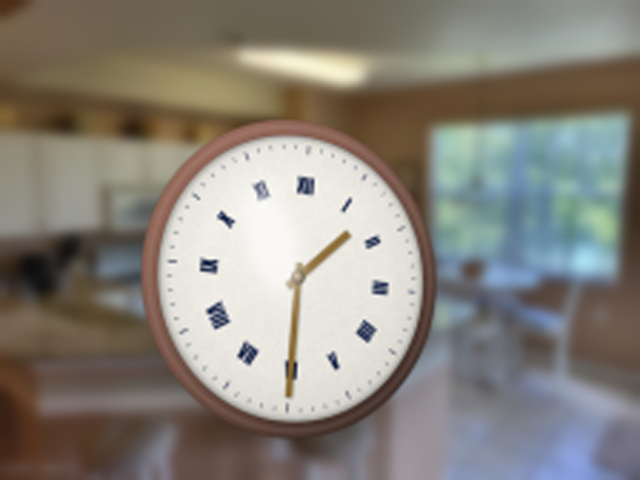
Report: 1:30
